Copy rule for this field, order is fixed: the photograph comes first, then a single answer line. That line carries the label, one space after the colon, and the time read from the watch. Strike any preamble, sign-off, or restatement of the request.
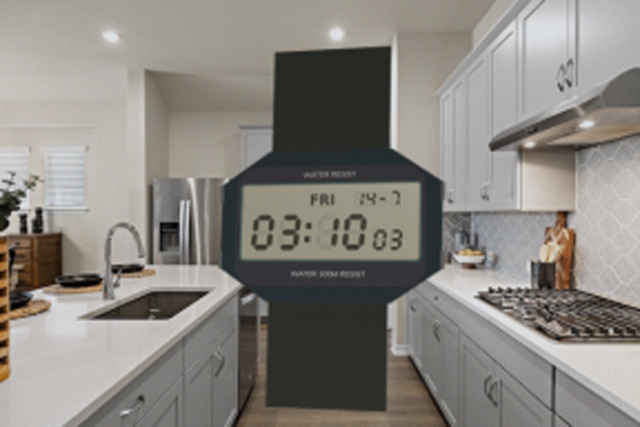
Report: 3:10:03
